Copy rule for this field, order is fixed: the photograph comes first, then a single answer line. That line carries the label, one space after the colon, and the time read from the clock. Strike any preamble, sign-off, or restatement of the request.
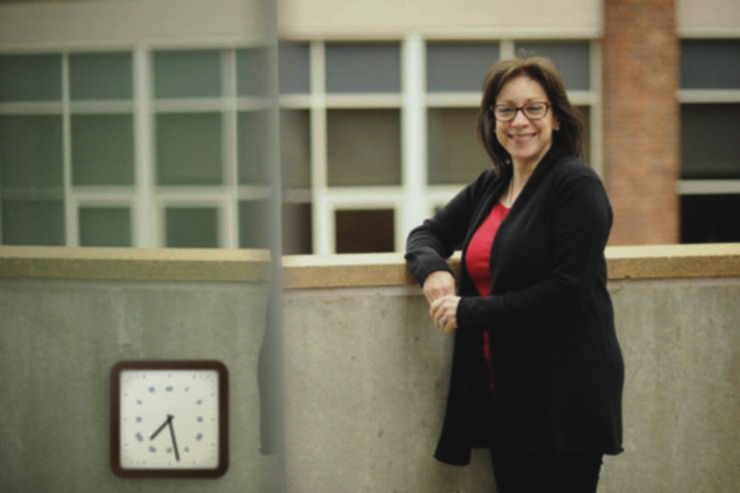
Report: 7:28
